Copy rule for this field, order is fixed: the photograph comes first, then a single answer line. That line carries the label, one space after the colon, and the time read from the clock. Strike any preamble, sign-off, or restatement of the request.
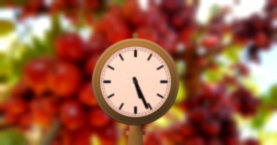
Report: 5:26
